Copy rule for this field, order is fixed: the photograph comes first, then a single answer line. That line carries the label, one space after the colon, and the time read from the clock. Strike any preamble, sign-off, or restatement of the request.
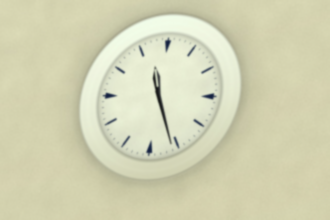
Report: 11:26
